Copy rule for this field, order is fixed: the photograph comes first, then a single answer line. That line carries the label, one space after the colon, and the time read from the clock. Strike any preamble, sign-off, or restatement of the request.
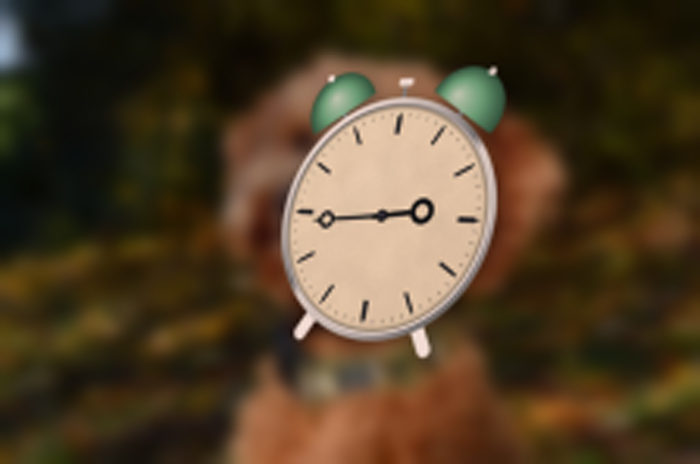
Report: 2:44
